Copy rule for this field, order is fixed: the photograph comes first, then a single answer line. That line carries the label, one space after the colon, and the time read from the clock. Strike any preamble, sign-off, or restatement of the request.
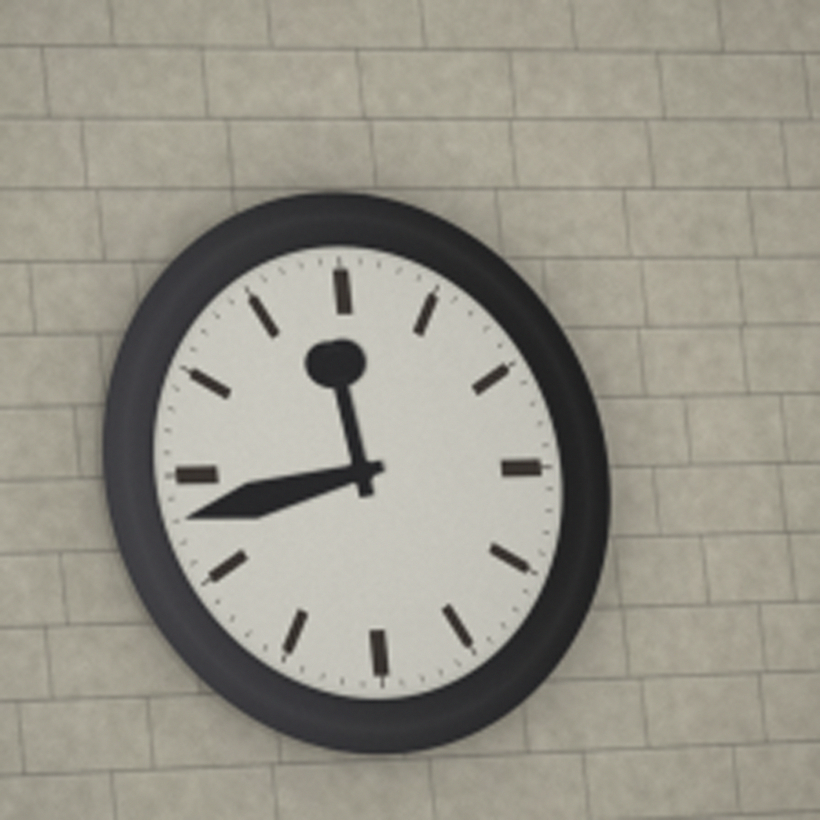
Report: 11:43
